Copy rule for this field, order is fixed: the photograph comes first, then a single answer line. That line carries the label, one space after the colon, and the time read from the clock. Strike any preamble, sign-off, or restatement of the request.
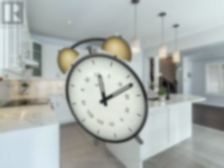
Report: 12:12
